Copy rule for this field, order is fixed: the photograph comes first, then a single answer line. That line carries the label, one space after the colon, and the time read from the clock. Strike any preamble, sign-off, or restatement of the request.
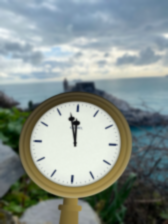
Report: 11:58
